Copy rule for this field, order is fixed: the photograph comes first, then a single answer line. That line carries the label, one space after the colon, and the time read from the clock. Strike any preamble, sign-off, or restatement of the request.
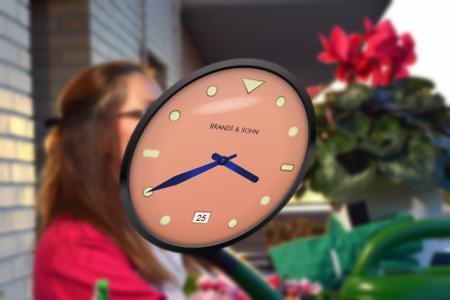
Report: 3:40
